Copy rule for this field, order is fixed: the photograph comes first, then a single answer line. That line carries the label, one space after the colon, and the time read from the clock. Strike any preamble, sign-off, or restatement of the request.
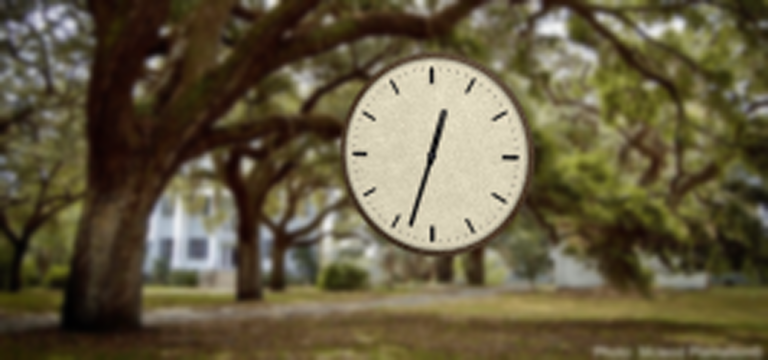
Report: 12:33
